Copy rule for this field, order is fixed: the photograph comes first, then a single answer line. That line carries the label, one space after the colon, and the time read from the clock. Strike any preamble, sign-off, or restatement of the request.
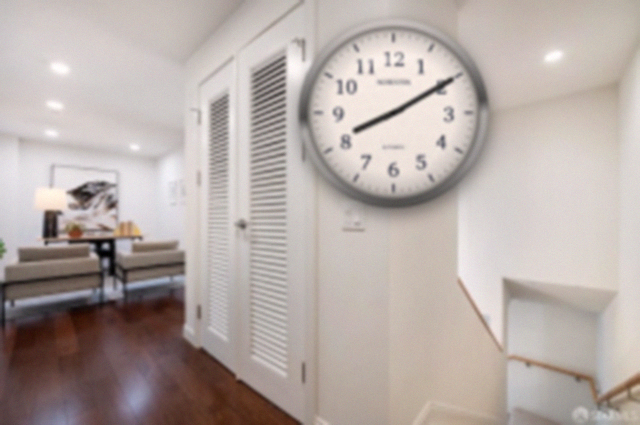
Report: 8:10
